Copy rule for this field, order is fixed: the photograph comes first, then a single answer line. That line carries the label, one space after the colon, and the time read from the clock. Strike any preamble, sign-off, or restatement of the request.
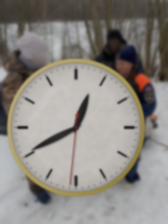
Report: 12:40:31
